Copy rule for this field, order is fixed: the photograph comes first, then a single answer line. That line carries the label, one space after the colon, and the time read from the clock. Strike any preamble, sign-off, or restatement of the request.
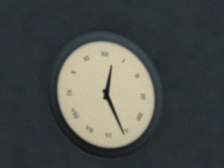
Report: 12:26
